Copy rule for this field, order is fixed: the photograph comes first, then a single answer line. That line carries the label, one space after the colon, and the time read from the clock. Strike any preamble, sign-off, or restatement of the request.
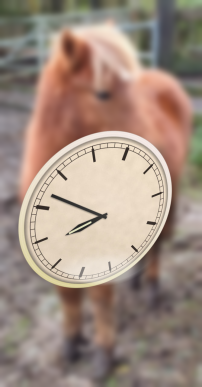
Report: 7:47
